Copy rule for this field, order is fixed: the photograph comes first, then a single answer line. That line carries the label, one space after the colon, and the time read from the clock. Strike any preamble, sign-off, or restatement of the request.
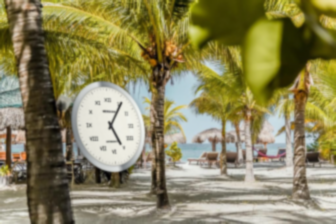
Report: 5:06
